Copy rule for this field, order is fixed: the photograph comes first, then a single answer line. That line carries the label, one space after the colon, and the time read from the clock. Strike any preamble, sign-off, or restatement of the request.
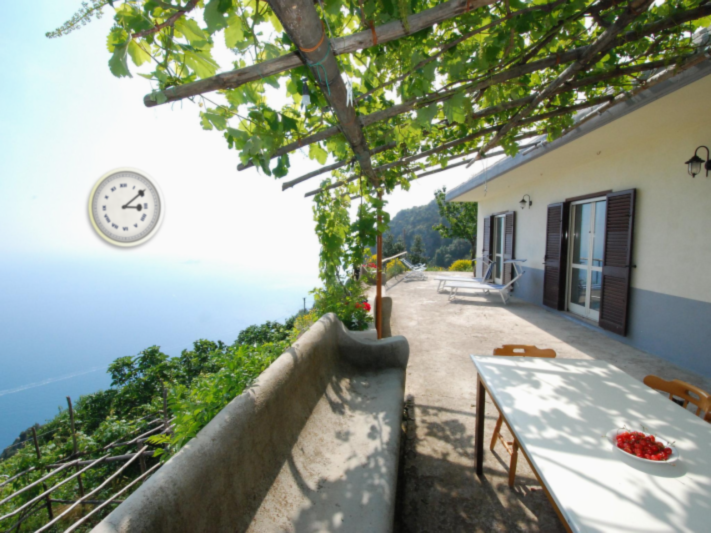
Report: 3:09
